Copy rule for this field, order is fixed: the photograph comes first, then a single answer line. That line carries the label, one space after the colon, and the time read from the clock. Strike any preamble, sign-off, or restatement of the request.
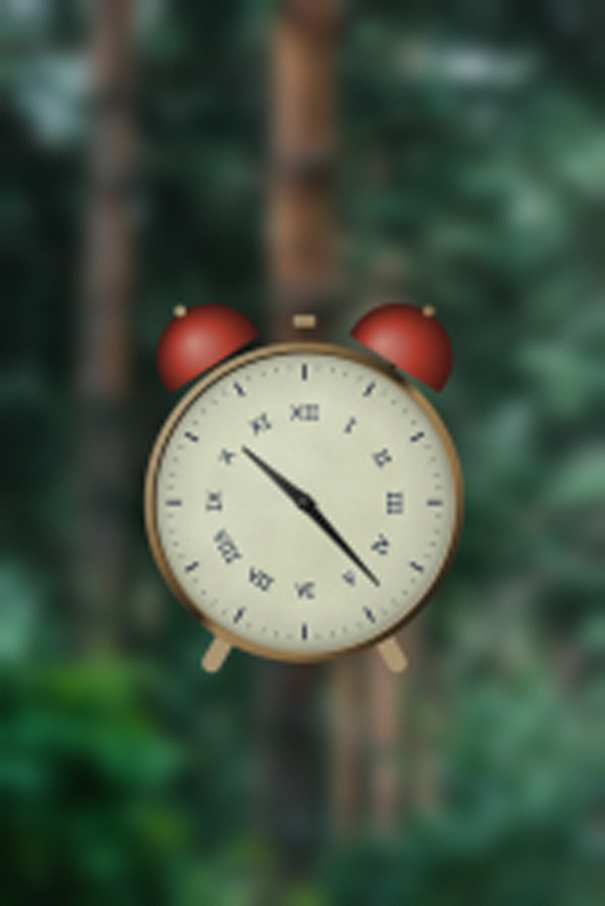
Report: 10:23
